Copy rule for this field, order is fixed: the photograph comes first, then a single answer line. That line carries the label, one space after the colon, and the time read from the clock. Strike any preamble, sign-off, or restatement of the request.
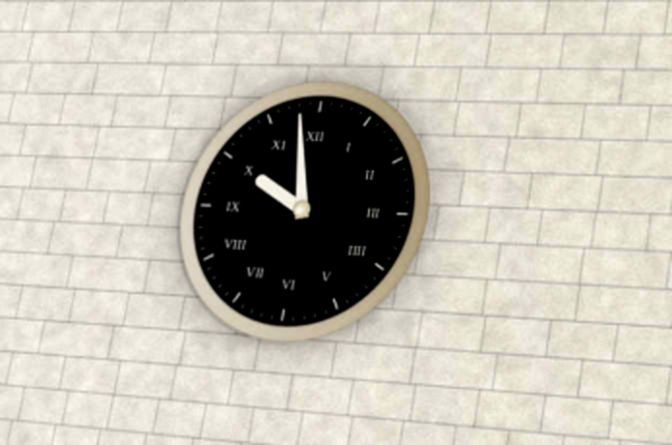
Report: 9:58
